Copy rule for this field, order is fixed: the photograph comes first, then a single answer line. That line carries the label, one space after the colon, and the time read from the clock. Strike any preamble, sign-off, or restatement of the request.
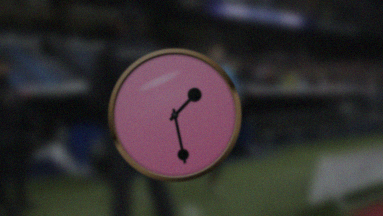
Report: 1:28
